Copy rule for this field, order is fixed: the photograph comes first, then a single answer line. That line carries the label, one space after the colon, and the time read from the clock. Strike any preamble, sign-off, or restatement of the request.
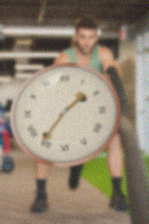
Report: 1:36
